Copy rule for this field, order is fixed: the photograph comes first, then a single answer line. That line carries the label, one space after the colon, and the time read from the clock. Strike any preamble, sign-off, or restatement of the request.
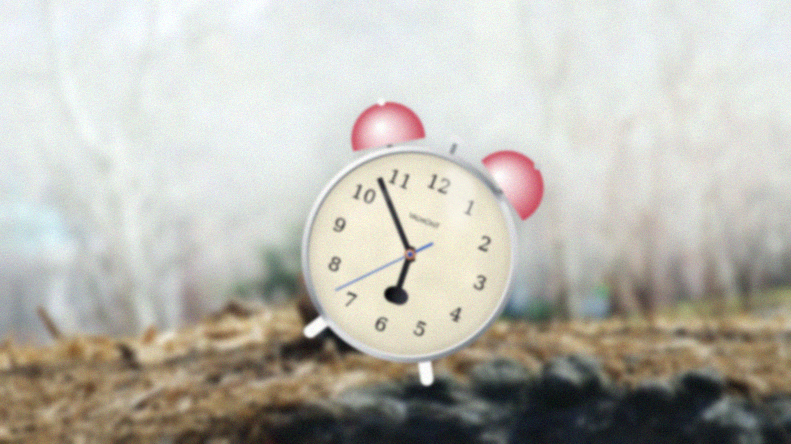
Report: 5:52:37
